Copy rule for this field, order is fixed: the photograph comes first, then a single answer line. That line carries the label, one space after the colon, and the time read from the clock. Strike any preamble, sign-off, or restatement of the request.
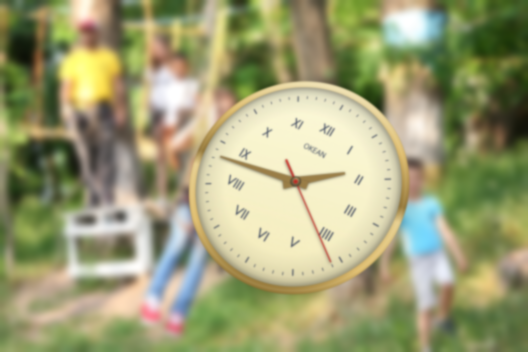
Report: 1:43:21
